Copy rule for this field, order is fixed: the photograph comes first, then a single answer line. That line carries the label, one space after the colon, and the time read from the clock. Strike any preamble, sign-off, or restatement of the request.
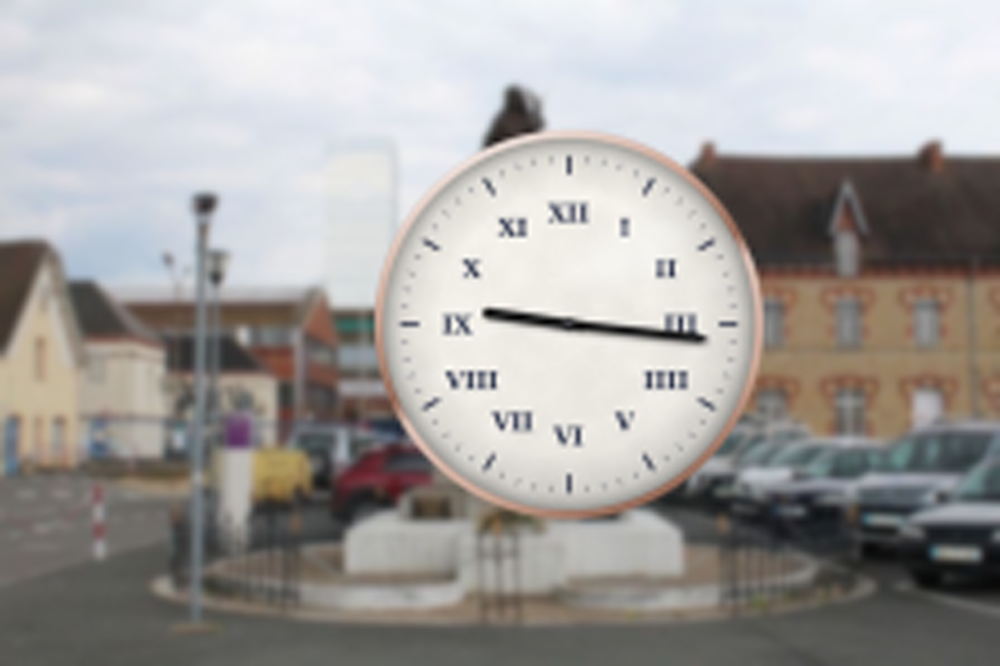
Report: 9:16
